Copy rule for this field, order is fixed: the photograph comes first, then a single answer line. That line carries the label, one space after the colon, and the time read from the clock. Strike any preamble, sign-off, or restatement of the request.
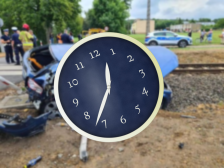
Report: 12:37
